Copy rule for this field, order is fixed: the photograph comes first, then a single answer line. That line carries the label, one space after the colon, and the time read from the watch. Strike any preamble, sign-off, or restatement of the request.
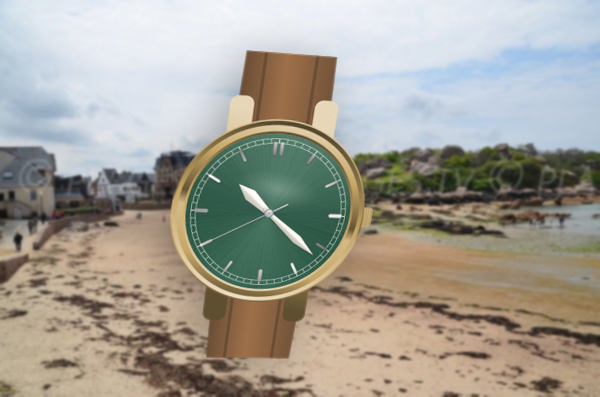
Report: 10:21:40
